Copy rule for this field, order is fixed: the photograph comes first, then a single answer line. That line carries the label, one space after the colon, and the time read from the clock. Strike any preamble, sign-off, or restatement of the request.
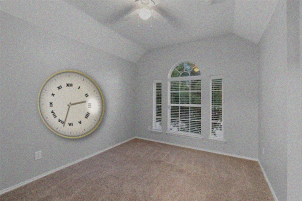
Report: 2:33
